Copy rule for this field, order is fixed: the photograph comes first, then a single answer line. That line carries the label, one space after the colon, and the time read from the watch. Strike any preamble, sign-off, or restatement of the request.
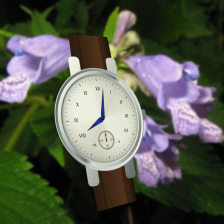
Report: 8:02
